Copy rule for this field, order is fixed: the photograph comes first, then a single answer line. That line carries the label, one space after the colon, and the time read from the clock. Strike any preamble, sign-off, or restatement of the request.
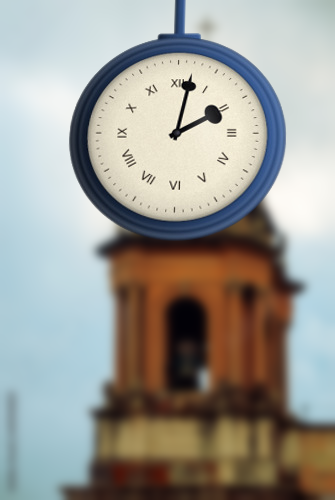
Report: 2:02
